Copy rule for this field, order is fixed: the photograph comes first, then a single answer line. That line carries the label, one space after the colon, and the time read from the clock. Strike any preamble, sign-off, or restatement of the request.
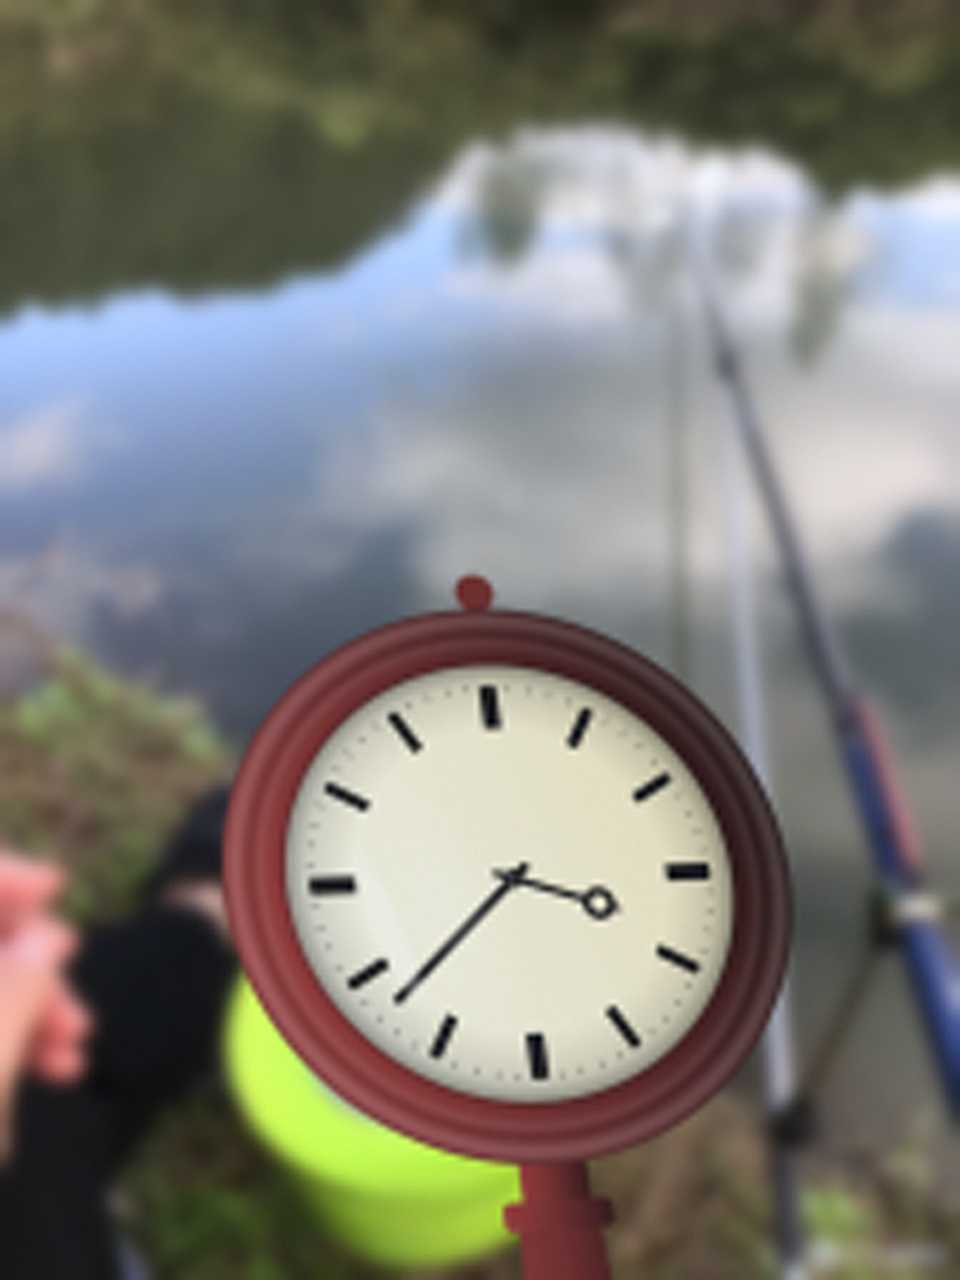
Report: 3:38
